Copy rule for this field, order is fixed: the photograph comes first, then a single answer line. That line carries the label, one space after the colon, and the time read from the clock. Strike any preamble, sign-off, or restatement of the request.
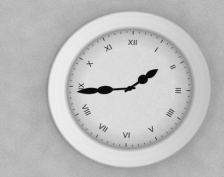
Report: 1:44
